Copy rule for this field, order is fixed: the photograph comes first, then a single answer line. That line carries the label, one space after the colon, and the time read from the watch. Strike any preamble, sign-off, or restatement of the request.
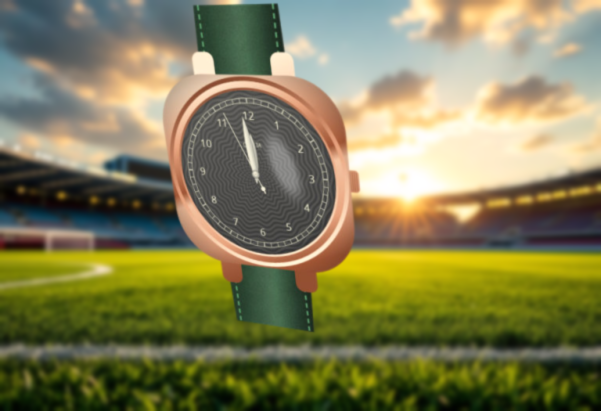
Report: 11:58:56
